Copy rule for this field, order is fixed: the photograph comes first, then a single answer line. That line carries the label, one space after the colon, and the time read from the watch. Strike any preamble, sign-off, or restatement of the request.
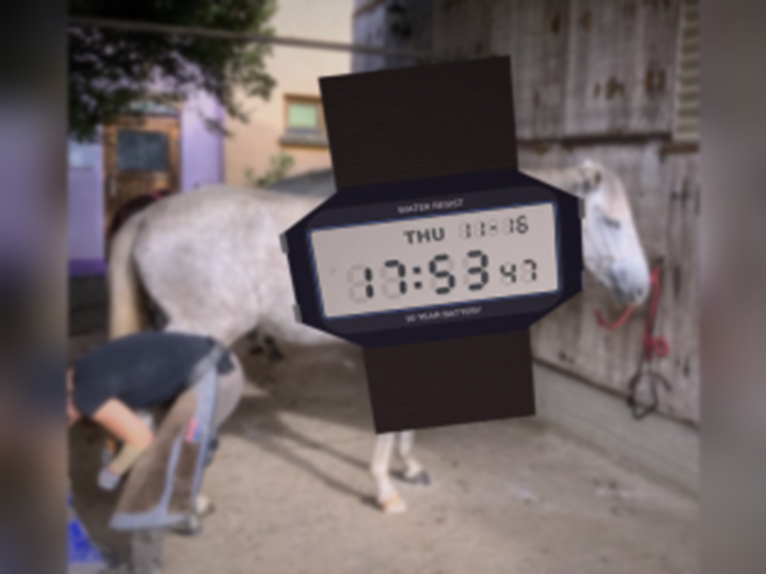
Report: 17:53:47
